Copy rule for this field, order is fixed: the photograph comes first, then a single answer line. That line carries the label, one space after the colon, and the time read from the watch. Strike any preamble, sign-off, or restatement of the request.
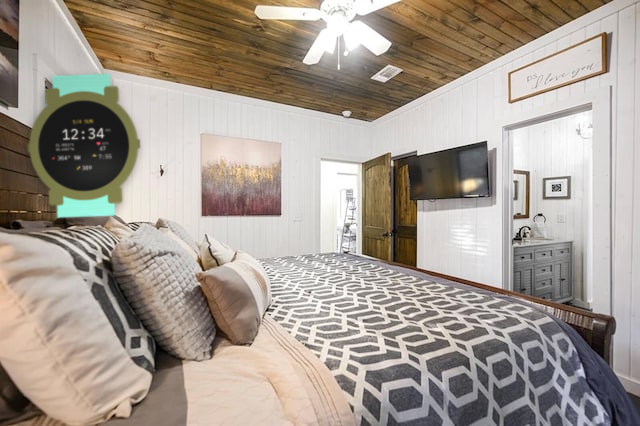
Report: 12:34
